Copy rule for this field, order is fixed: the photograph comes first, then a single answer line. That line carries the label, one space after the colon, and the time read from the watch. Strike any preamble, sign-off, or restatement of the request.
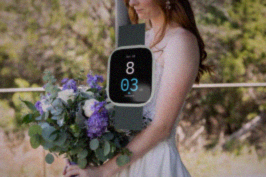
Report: 8:03
